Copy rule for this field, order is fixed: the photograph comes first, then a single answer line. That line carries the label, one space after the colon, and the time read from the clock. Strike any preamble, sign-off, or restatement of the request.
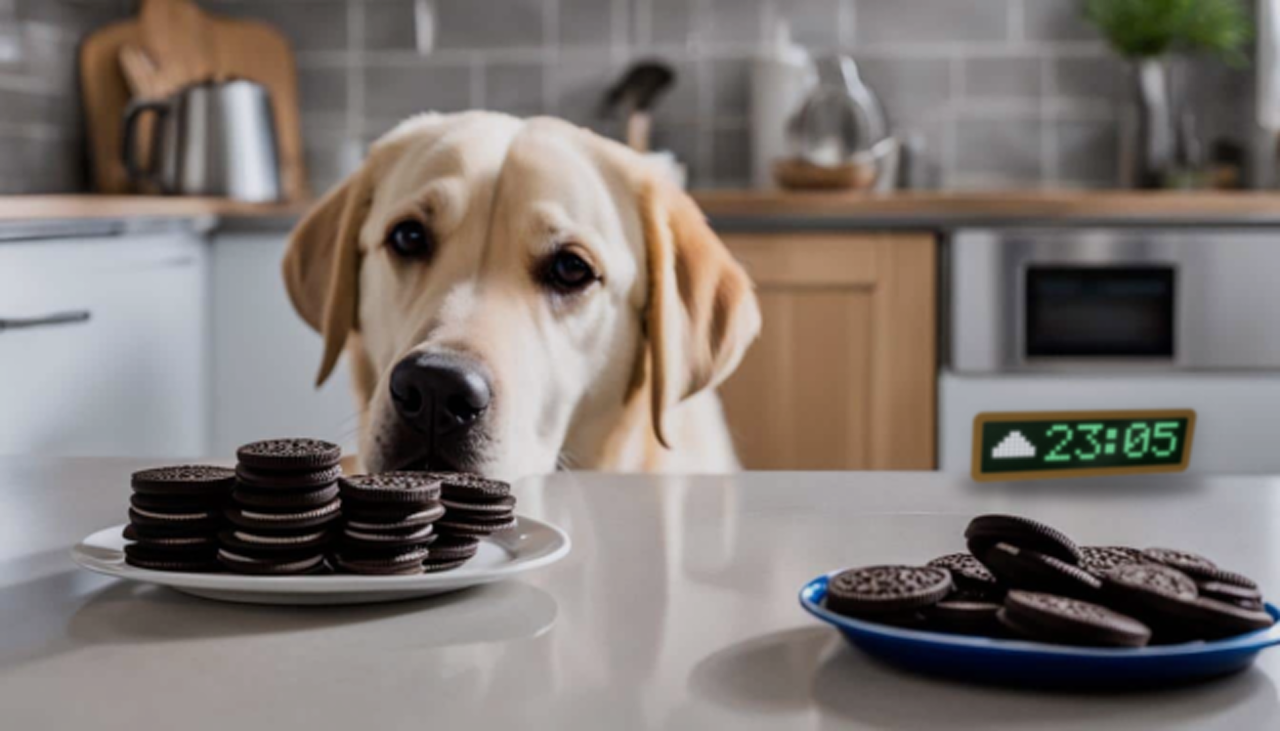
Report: 23:05
